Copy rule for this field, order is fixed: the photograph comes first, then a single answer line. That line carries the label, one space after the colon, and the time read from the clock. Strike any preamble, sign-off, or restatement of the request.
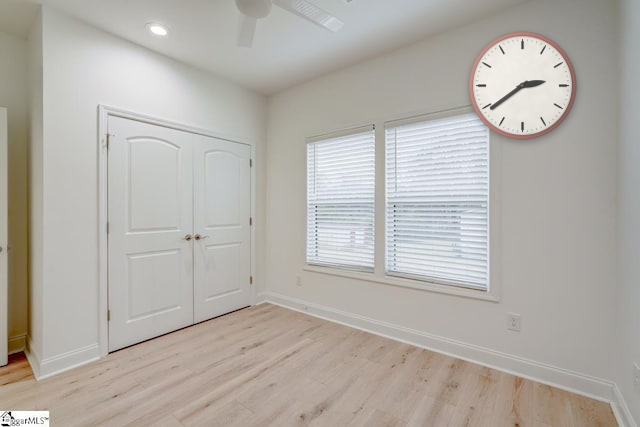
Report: 2:39
